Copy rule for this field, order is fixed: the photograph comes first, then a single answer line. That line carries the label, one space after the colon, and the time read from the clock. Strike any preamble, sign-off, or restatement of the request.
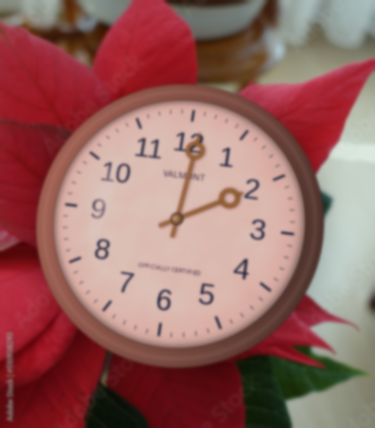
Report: 2:01
